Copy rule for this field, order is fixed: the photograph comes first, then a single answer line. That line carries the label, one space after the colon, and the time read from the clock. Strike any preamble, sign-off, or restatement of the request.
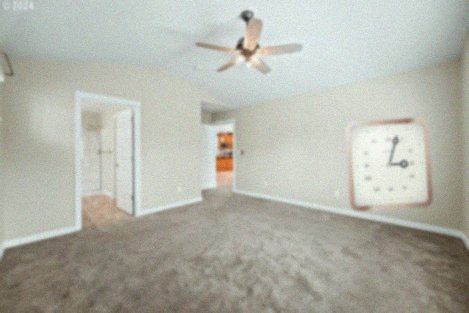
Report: 3:03
